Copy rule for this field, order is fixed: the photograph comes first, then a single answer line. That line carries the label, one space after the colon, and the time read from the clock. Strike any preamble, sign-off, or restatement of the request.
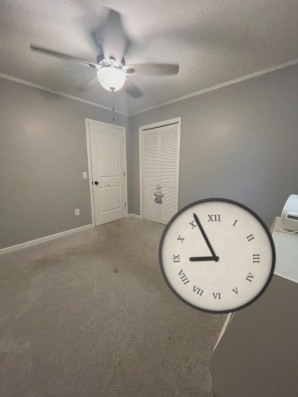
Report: 8:56
